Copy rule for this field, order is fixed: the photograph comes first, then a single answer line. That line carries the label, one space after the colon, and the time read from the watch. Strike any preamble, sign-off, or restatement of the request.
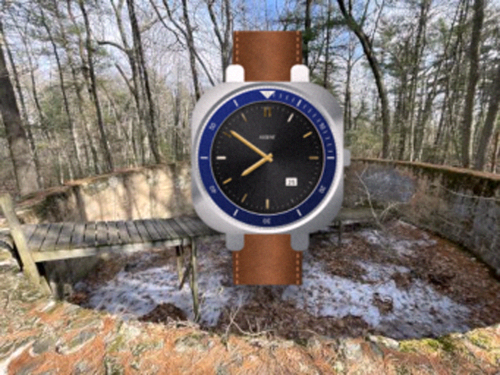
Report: 7:51
